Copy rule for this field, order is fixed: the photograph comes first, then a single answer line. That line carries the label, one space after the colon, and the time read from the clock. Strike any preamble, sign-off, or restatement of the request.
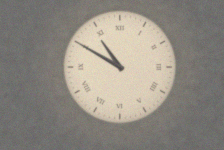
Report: 10:50
